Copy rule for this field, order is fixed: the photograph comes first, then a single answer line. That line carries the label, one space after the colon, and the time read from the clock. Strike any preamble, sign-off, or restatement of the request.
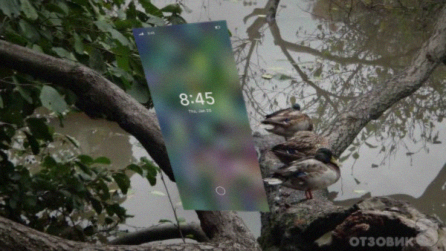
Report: 8:45
